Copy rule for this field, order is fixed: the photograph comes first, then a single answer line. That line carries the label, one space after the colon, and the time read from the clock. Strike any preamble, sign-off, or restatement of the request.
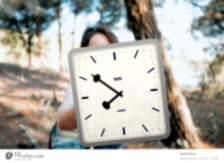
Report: 7:52
